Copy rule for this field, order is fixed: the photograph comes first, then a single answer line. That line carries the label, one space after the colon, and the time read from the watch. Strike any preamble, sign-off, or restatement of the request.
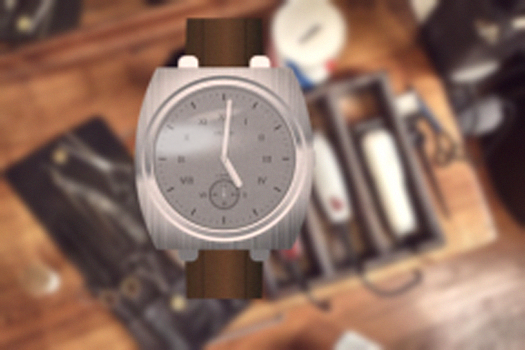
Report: 5:01
